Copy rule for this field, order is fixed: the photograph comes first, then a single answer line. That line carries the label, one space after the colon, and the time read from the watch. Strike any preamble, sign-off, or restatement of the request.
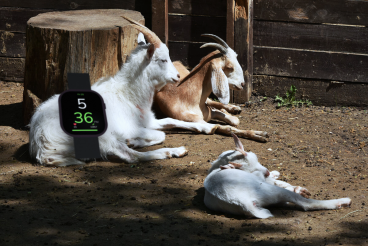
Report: 5:36
